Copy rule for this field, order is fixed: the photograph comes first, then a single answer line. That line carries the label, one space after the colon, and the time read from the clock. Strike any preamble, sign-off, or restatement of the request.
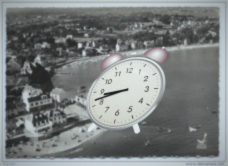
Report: 8:42
